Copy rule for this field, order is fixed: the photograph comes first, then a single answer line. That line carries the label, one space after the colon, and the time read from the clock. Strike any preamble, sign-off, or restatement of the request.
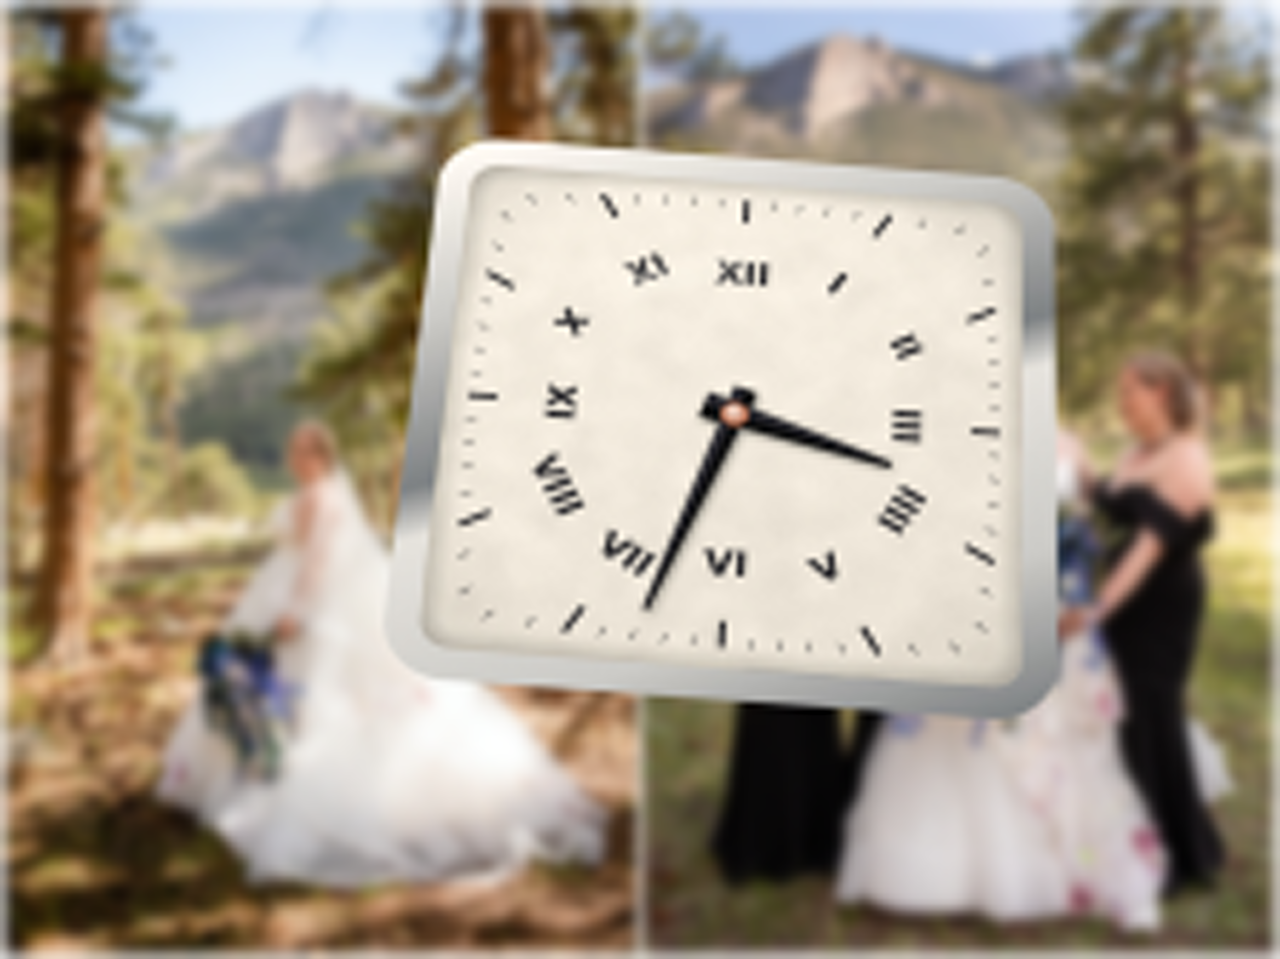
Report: 3:33
